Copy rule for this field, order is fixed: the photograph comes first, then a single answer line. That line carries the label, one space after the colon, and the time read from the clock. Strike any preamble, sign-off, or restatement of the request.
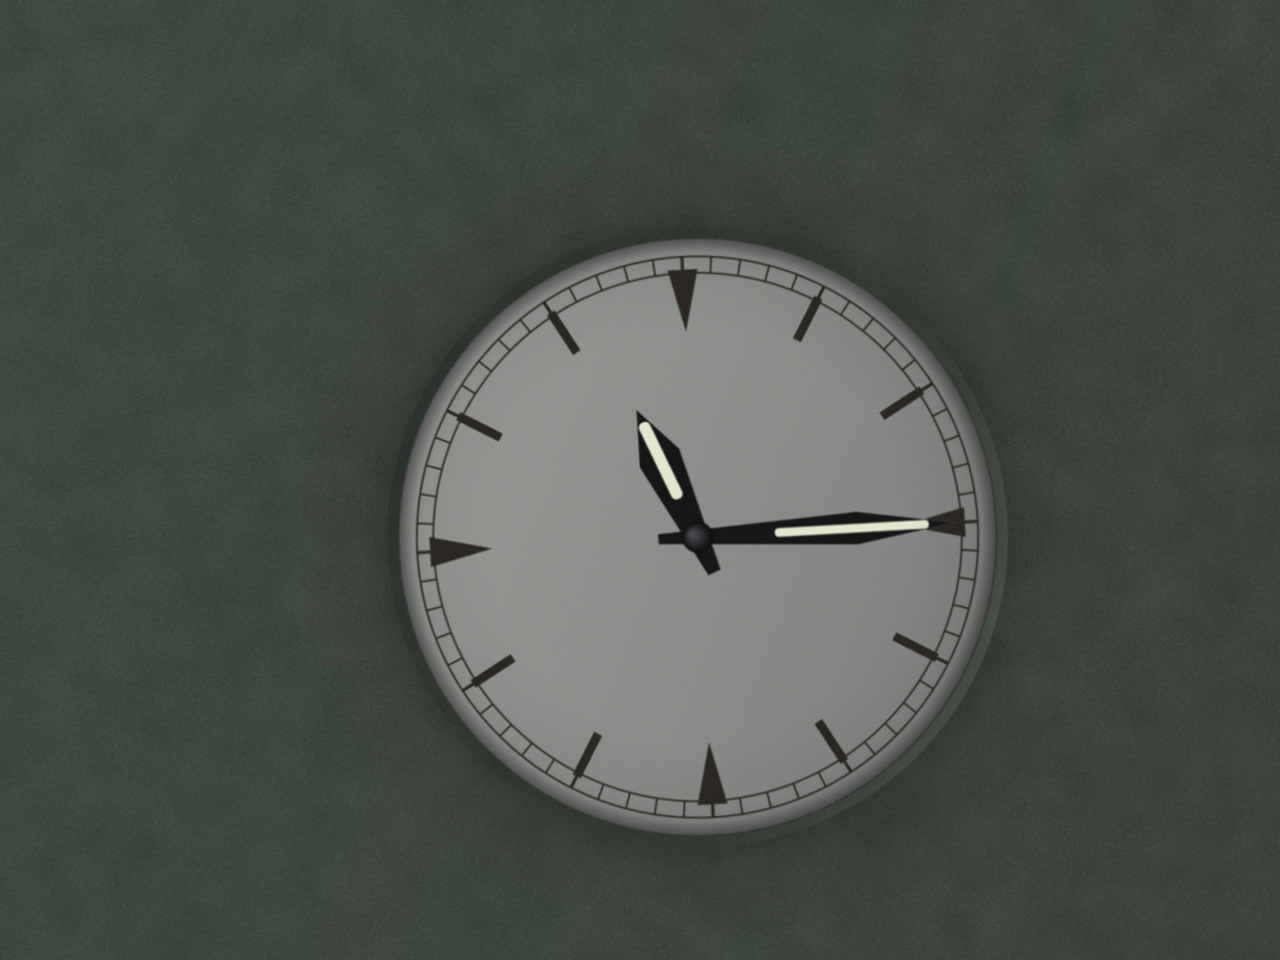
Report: 11:15
